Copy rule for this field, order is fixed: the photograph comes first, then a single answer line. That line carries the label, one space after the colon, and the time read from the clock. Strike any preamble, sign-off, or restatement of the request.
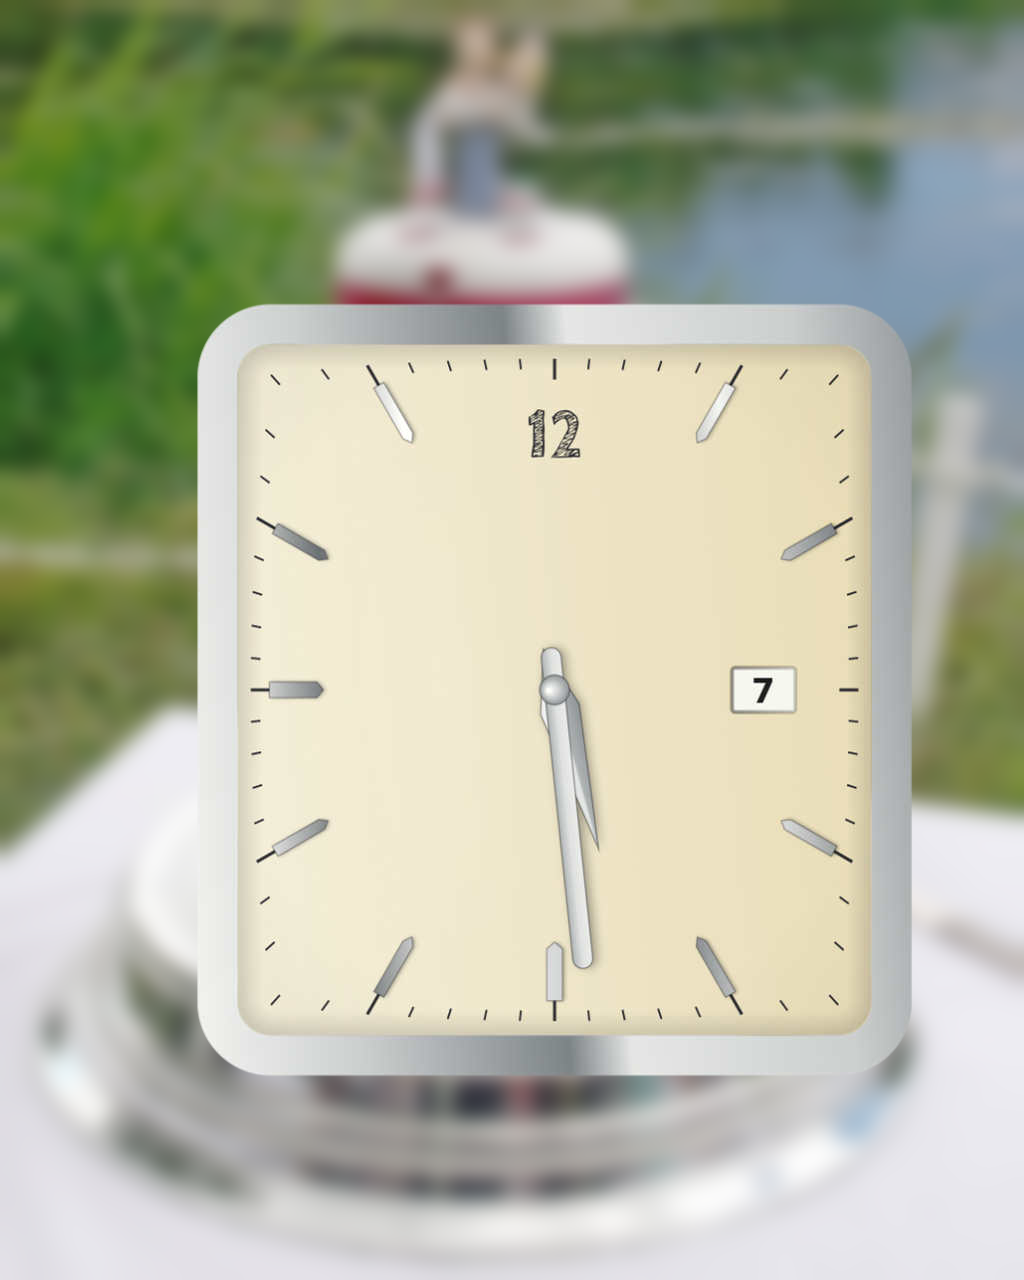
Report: 5:29
